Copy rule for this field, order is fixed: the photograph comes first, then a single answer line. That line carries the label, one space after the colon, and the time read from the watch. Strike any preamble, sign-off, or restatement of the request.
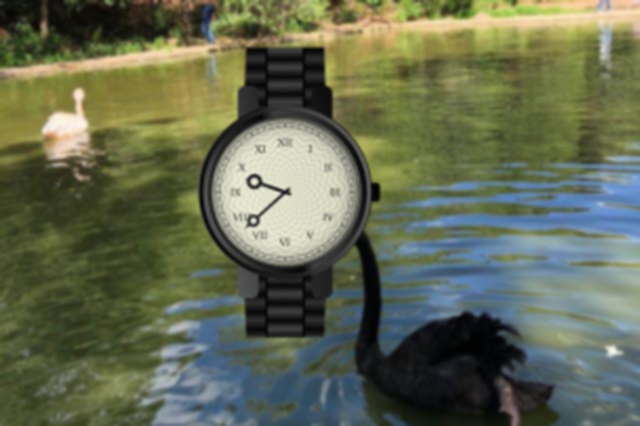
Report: 9:38
